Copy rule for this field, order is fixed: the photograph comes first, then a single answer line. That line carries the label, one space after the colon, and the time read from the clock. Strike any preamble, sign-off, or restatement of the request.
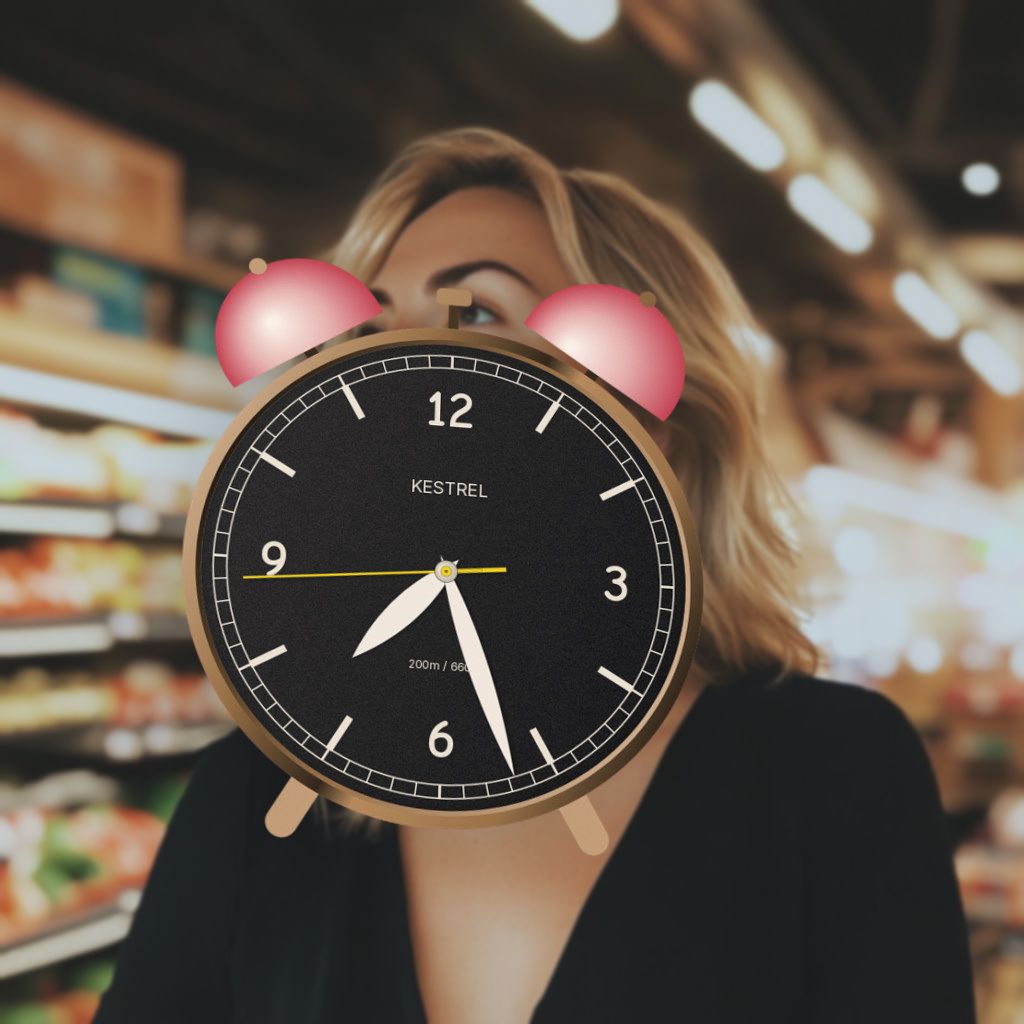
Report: 7:26:44
